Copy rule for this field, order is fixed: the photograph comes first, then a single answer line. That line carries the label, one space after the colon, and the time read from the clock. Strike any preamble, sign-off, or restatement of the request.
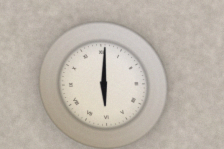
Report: 6:01
